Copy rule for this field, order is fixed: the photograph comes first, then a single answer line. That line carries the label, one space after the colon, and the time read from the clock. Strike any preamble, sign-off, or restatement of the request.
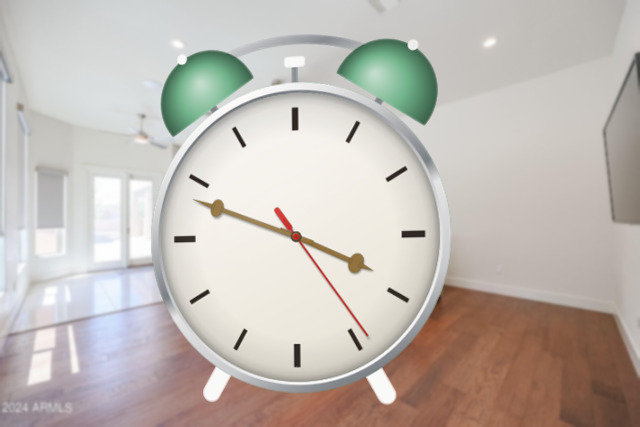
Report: 3:48:24
